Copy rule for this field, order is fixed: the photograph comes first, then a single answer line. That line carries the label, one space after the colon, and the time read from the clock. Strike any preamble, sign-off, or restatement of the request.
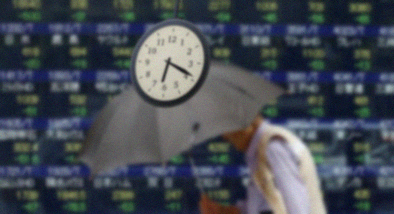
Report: 6:19
